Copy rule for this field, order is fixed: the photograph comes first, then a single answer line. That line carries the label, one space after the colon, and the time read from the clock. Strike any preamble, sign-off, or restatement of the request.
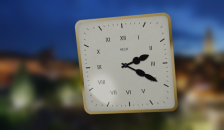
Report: 2:20
